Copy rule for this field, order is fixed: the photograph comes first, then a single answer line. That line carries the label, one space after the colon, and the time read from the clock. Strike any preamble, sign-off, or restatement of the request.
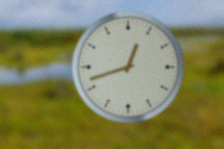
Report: 12:42
